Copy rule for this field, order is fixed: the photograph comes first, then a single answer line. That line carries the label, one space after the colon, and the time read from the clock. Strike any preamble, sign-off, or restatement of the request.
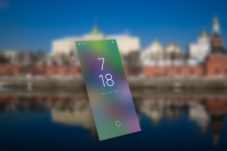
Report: 7:18
